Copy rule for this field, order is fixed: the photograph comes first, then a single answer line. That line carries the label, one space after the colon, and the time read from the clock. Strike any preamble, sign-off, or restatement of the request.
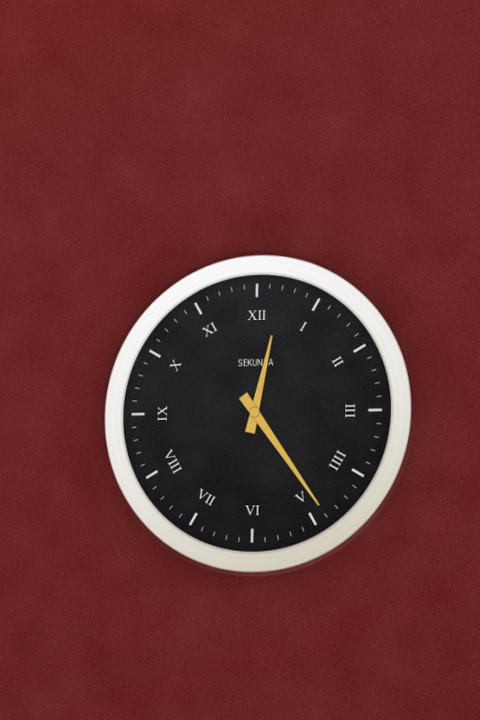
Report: 12:24
